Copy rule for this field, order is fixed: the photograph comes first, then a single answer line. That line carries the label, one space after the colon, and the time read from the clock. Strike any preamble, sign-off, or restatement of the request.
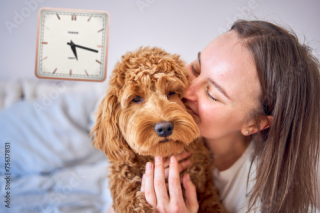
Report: 5:17
